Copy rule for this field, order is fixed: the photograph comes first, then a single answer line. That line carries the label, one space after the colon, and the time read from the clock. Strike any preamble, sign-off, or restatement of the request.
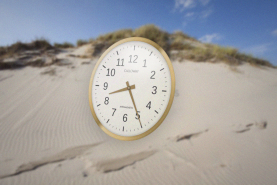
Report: 8:25
